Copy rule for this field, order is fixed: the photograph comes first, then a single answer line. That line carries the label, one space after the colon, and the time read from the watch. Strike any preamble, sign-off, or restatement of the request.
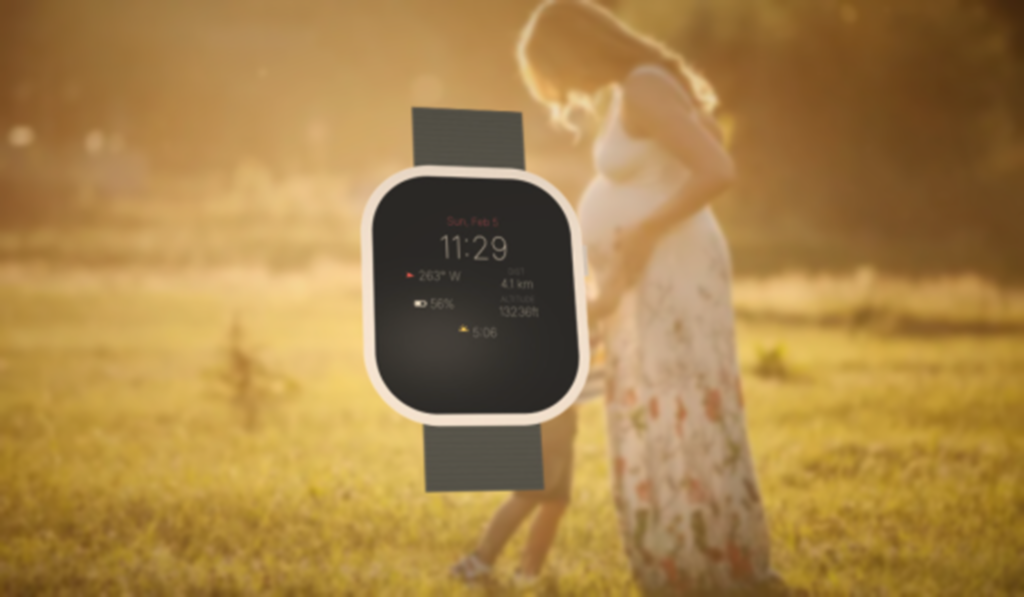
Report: 11:29
